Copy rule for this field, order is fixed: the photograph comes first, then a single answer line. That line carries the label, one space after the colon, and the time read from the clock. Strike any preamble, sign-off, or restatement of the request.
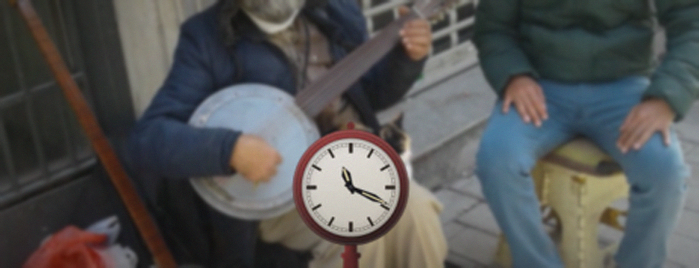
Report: 11:19
